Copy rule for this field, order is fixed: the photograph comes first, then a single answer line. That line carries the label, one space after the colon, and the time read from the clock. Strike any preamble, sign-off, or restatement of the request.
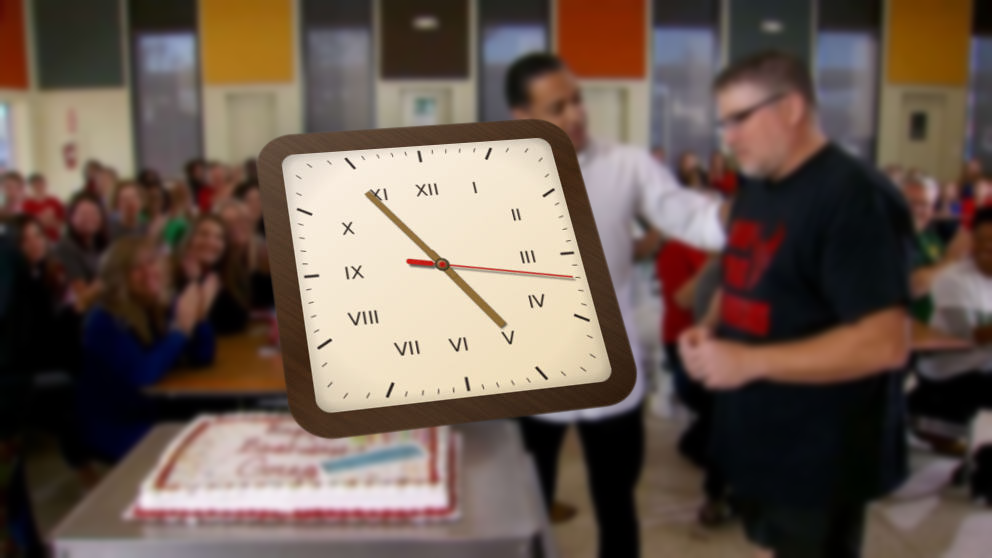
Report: 4:54:17
